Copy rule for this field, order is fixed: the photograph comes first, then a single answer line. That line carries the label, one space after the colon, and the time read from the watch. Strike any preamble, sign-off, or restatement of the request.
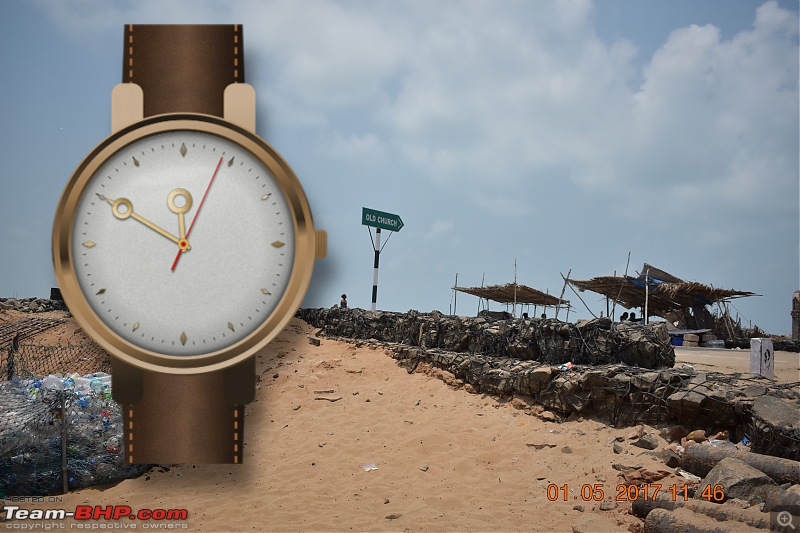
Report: 11:50:04
